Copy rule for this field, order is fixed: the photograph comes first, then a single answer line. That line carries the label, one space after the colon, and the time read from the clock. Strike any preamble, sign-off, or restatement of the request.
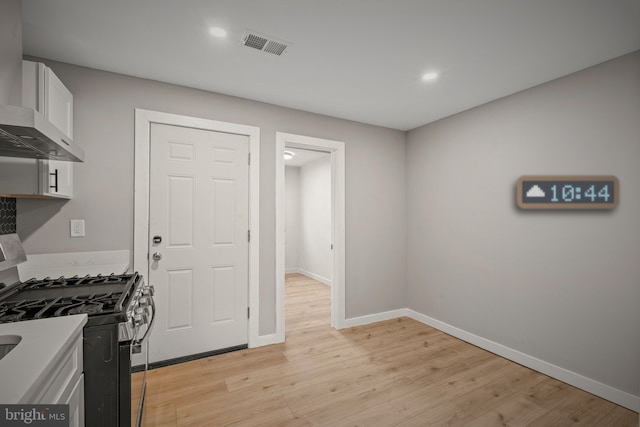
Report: 10:44
